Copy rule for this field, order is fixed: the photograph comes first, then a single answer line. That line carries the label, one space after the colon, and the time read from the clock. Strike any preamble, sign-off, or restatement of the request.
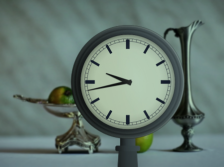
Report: 9:43
